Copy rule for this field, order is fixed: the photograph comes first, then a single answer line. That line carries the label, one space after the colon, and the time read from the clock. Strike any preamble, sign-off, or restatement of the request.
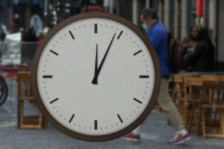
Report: 12:04
